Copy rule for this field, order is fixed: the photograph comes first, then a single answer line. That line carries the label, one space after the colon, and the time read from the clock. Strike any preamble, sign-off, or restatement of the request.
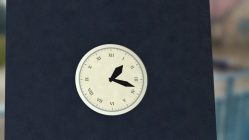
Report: 1:18
